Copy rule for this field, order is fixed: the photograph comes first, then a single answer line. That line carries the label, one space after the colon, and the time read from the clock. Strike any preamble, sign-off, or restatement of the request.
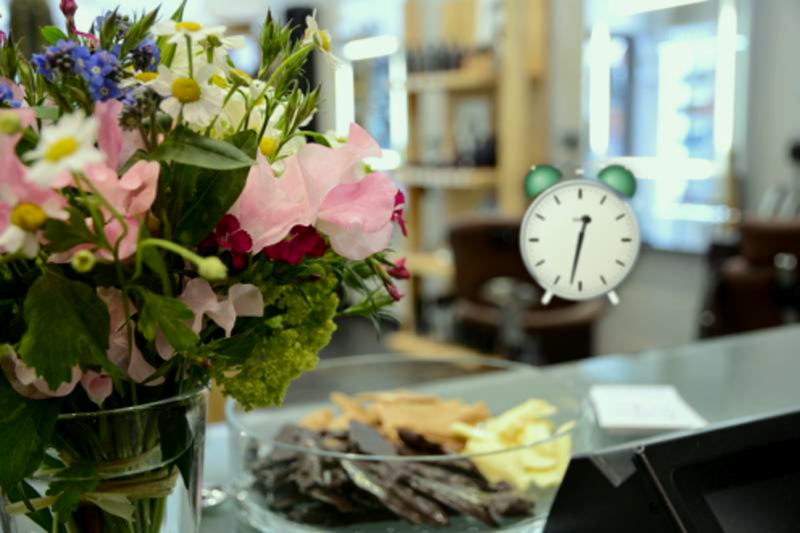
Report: 12:32
